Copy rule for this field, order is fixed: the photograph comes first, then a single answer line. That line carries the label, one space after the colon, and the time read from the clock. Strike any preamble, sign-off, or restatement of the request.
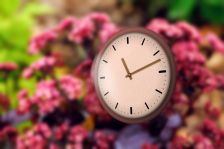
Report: 11:12
